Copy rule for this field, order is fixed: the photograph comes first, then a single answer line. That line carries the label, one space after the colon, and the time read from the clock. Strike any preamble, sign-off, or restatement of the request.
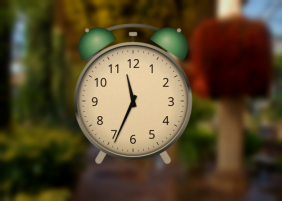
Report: 11:34
